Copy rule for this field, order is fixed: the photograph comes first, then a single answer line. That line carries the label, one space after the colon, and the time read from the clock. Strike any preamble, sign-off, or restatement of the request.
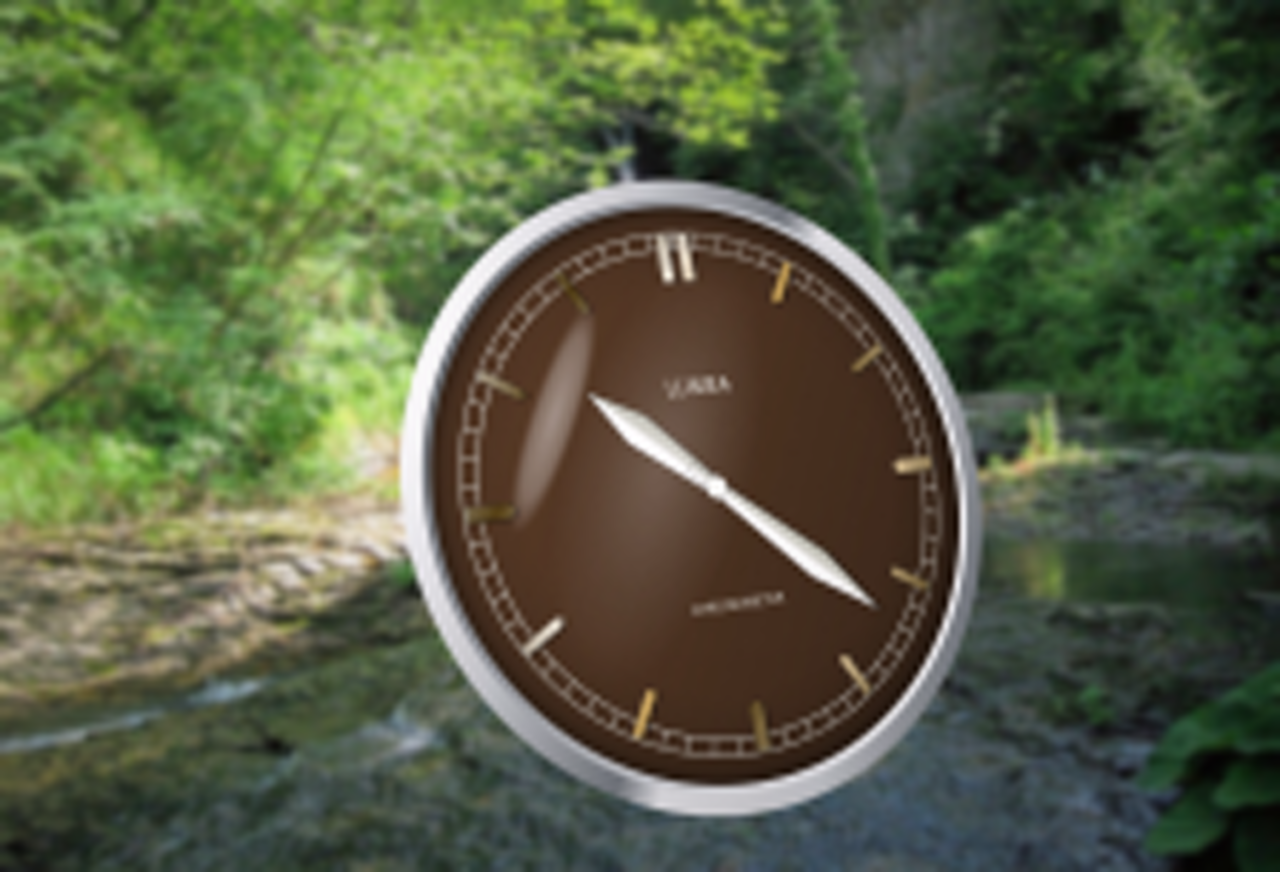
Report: 10:22
